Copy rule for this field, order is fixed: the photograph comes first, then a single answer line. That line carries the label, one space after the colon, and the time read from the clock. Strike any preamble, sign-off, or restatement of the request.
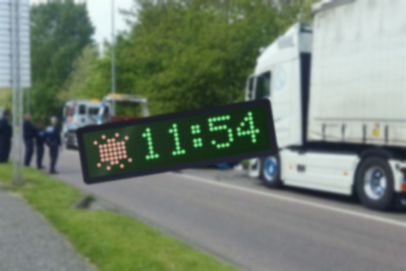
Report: 11:54
